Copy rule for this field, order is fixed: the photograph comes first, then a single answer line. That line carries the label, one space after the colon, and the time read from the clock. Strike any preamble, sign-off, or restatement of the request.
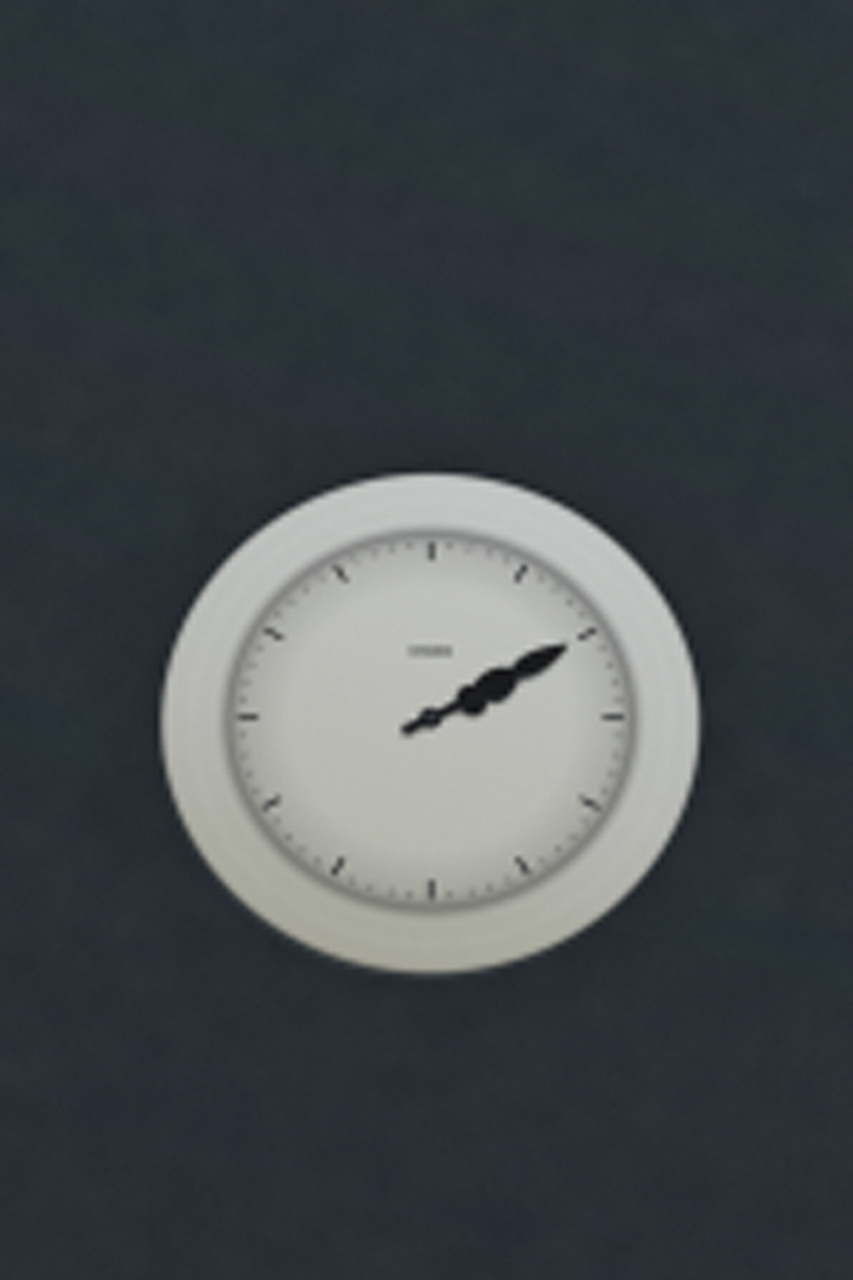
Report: 2:10
